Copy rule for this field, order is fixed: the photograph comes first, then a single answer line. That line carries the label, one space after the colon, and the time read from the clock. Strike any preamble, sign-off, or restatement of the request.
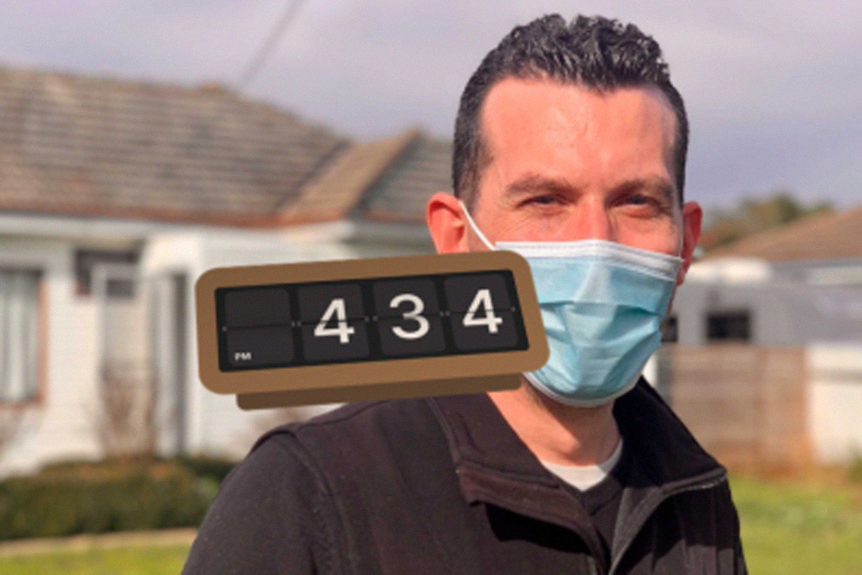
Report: 4:34
